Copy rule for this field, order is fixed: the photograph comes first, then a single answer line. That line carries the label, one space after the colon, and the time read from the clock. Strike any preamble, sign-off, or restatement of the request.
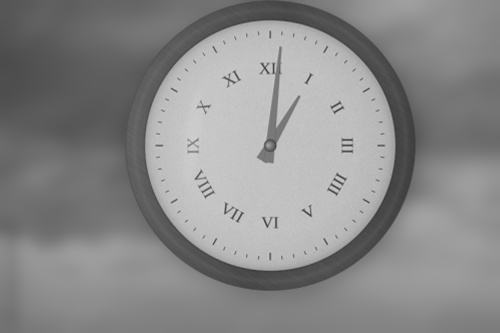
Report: 1:01
